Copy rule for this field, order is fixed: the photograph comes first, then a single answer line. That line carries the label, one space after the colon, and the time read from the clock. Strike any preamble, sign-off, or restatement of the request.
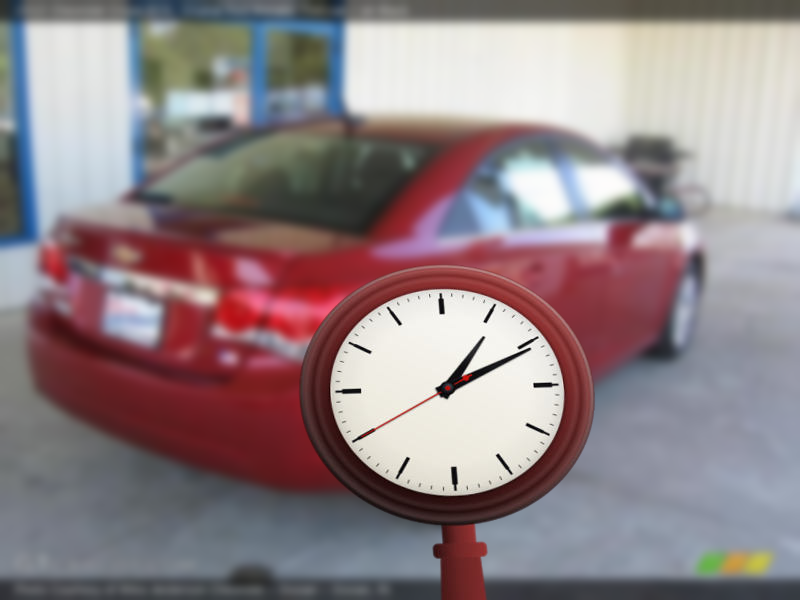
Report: 1:10:40
